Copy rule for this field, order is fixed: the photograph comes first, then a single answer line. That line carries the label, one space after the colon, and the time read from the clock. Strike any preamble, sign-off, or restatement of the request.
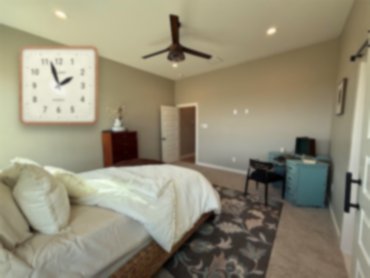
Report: 1:57
